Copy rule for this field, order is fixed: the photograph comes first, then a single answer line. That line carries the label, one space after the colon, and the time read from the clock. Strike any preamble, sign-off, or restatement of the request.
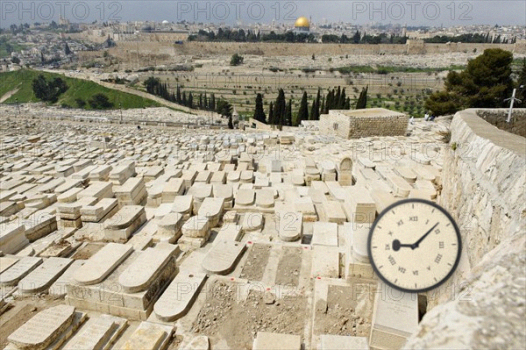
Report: 9:08
